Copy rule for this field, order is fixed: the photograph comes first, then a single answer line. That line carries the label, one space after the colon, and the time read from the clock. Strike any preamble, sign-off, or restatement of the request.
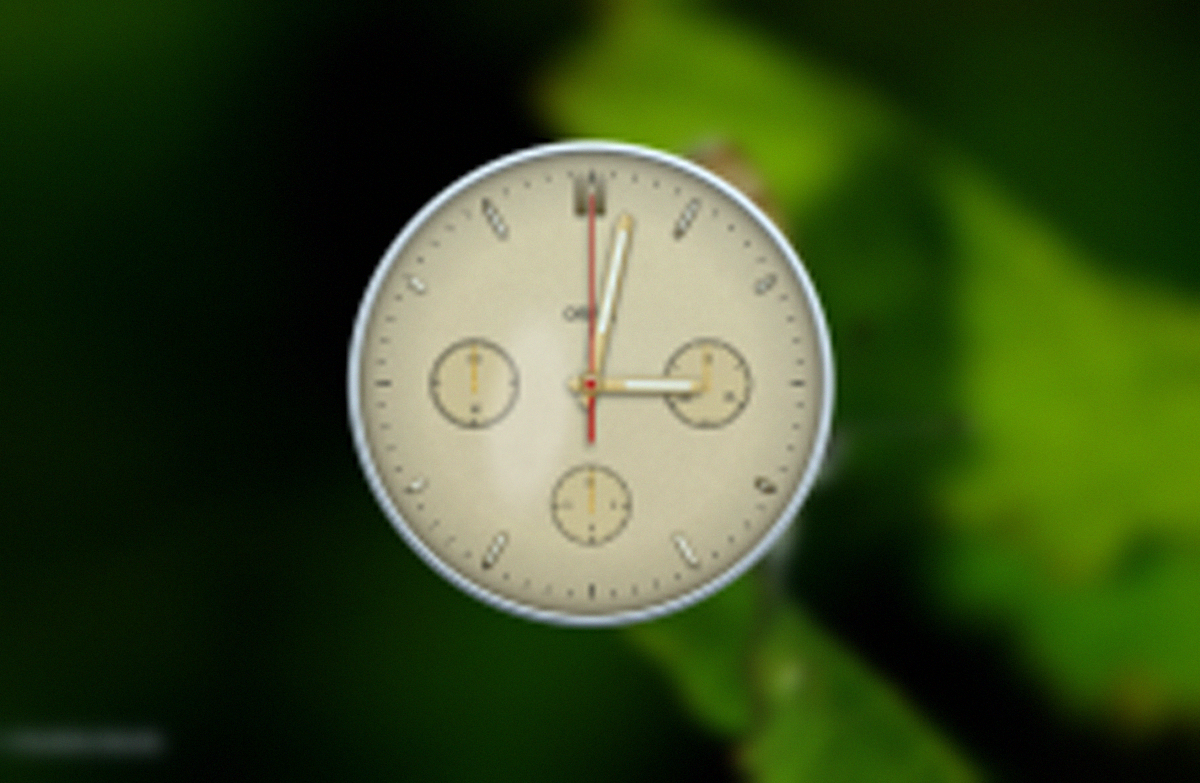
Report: 3:02
